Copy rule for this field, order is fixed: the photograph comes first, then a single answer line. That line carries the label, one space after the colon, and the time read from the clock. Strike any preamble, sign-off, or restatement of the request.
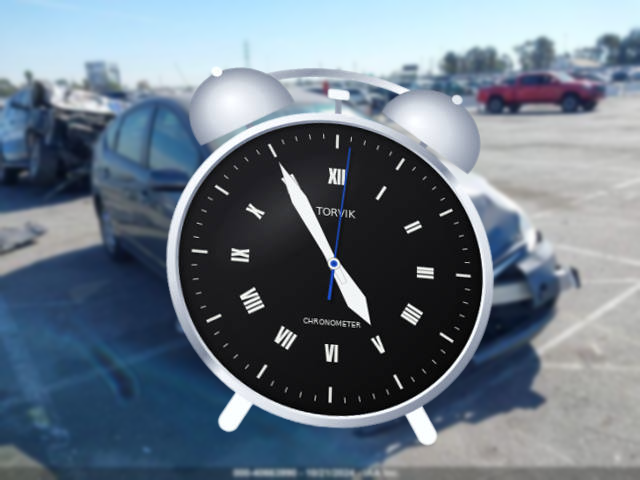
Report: 4:55:01
